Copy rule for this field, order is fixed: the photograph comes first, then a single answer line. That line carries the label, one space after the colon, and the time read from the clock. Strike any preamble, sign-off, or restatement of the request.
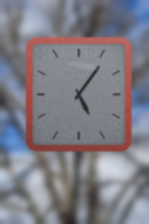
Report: 5:06
